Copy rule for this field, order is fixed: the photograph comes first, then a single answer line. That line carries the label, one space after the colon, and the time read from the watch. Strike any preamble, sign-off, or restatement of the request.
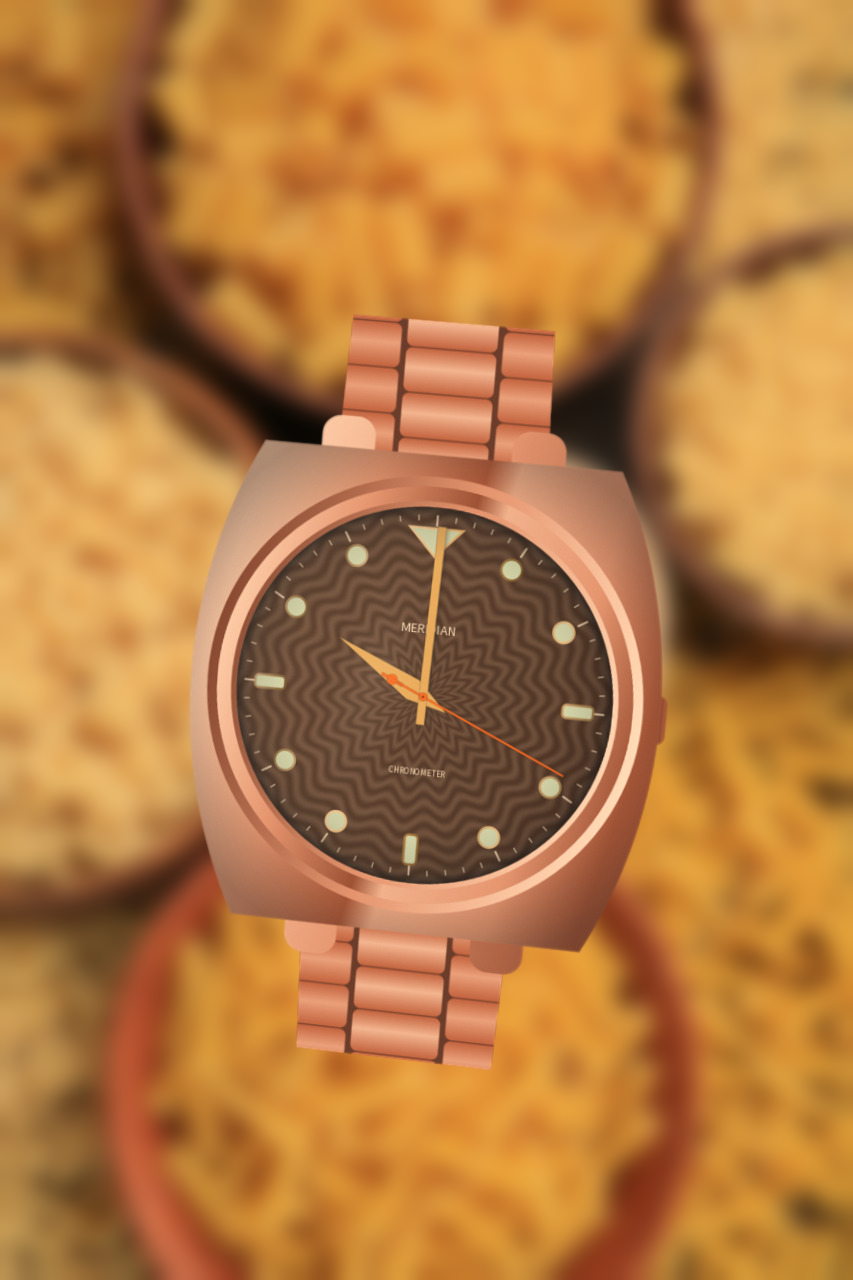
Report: 10:00:19
